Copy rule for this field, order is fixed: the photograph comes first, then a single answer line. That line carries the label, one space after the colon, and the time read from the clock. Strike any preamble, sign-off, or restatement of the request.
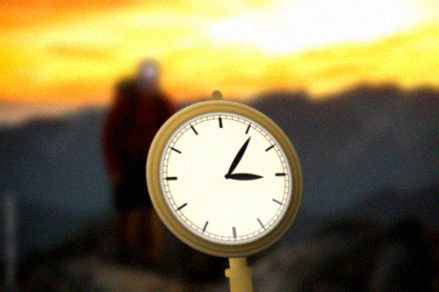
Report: 3:06
